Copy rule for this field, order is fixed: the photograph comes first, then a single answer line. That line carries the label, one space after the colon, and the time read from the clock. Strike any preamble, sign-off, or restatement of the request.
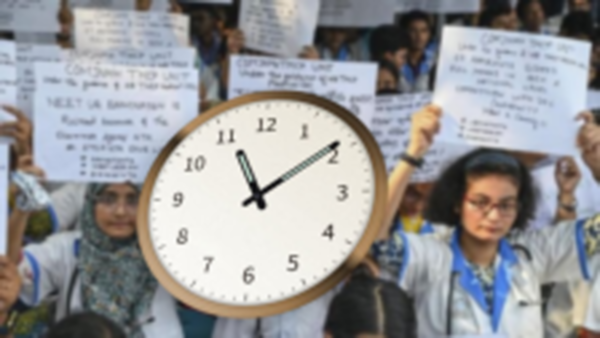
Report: 11:09
